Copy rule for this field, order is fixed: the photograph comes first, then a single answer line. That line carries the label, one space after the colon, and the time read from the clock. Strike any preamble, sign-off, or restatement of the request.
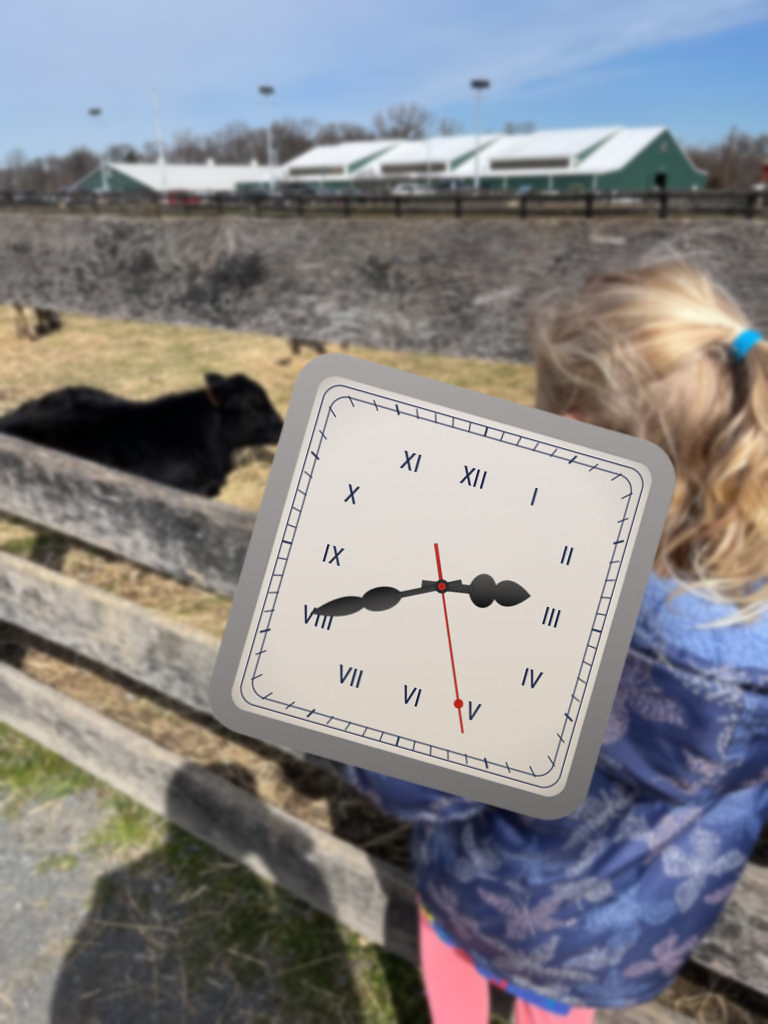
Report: 2:40:26
